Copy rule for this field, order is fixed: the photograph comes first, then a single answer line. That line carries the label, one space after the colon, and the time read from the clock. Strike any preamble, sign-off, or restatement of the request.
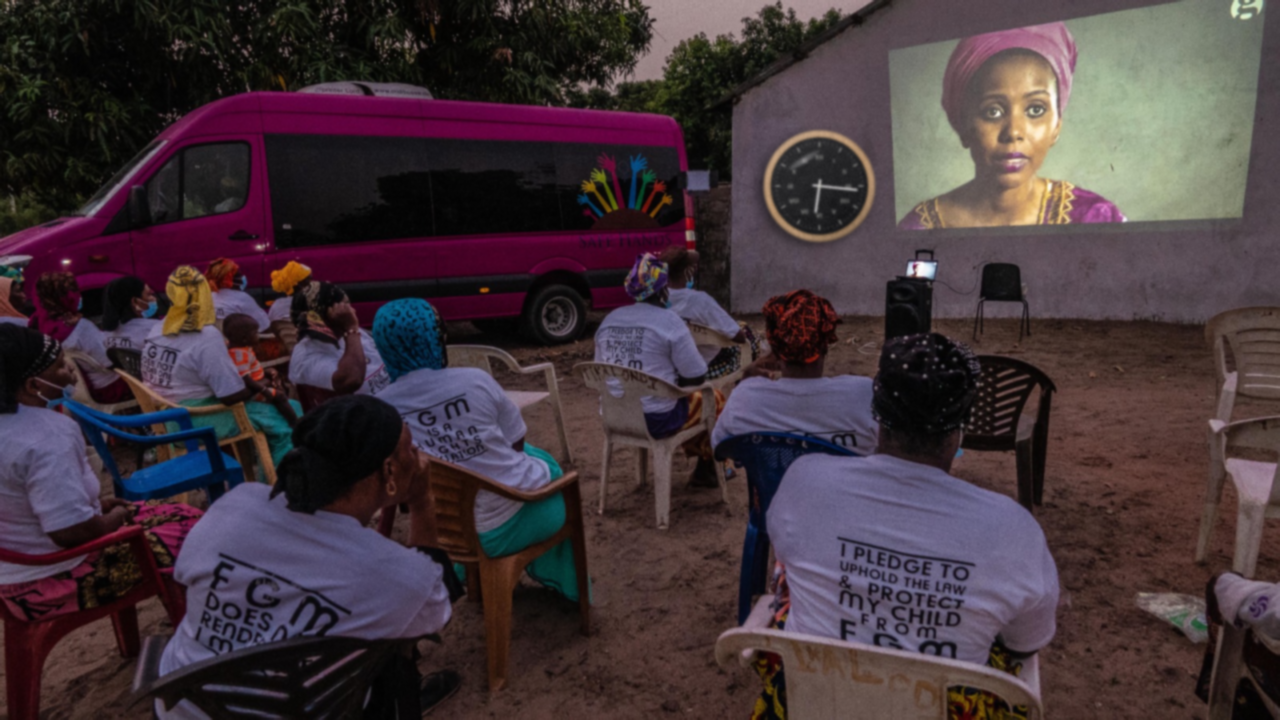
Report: 6:16
